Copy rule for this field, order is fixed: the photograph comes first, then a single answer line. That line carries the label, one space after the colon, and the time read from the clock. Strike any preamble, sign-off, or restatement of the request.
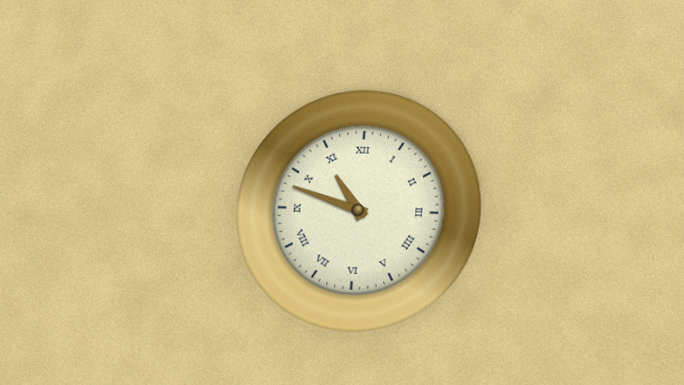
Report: 10:48
